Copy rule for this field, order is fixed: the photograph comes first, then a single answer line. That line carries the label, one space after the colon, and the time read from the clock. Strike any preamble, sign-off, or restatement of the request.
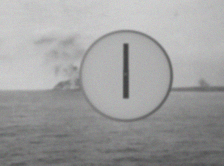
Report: 6:00
